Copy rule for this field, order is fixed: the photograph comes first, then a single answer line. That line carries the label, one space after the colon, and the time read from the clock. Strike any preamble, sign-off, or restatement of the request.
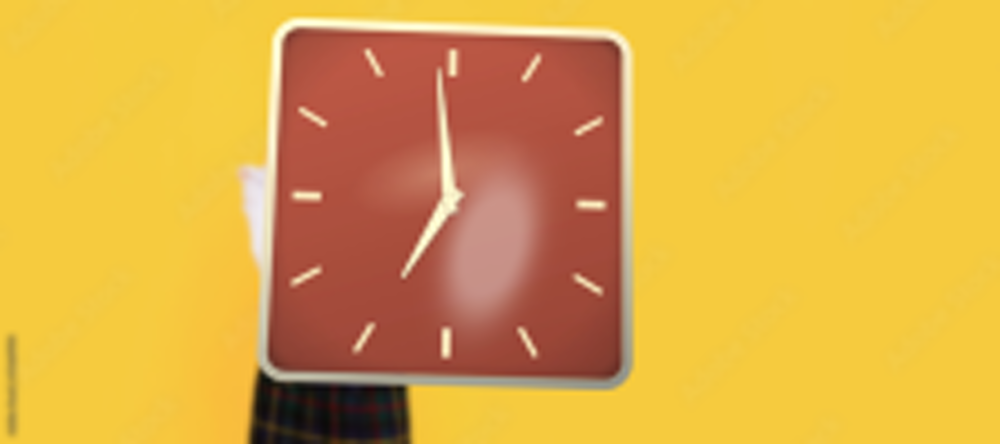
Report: 6:59
